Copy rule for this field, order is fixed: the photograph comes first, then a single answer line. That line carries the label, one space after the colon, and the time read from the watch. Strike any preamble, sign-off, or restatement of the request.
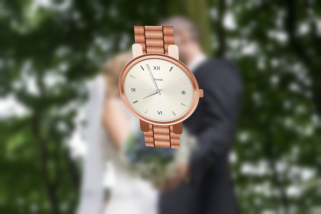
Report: 7:57
